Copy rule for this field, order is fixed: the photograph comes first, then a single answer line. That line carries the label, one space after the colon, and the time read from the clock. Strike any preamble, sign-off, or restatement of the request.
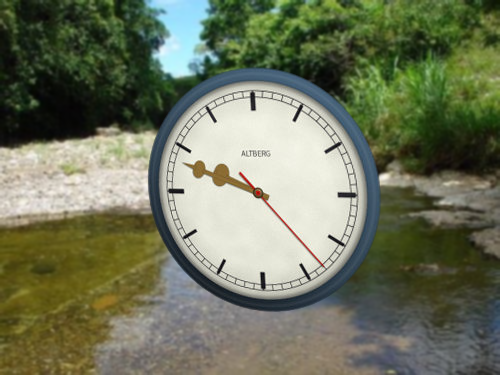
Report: 9:48:23
